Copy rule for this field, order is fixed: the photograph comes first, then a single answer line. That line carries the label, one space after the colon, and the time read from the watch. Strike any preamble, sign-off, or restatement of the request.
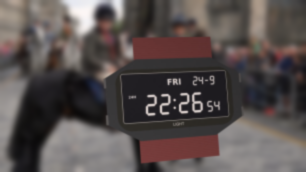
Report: 22:26:54
